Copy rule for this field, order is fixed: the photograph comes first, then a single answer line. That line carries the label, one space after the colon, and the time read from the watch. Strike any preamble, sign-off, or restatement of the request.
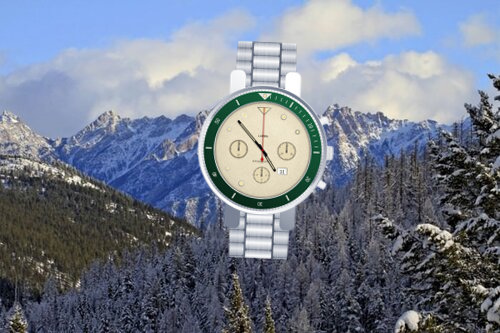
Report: 4:53
